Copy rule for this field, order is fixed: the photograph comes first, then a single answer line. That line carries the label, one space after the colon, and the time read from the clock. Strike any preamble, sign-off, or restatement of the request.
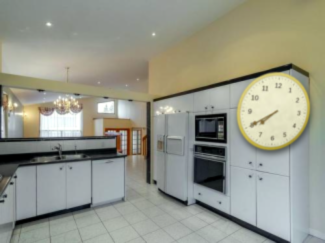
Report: 7:40
